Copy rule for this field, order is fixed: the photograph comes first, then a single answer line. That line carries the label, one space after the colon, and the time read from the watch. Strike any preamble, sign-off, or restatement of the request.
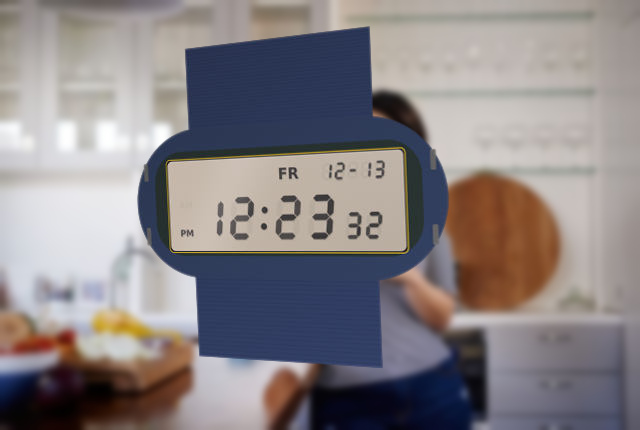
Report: 12:23:32
